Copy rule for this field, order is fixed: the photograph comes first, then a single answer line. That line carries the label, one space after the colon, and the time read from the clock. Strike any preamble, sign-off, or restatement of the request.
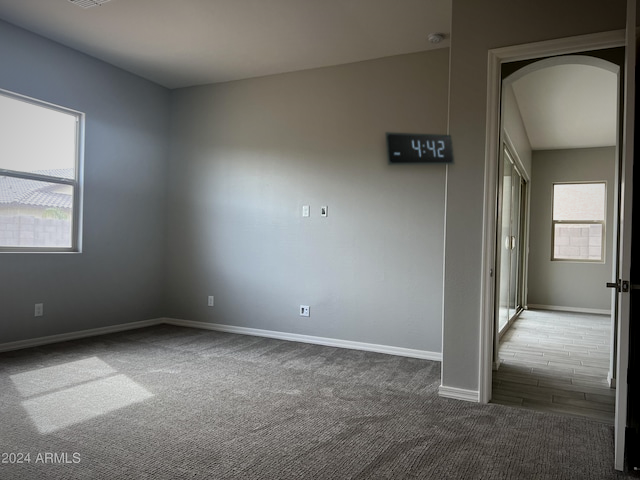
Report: 4:42
